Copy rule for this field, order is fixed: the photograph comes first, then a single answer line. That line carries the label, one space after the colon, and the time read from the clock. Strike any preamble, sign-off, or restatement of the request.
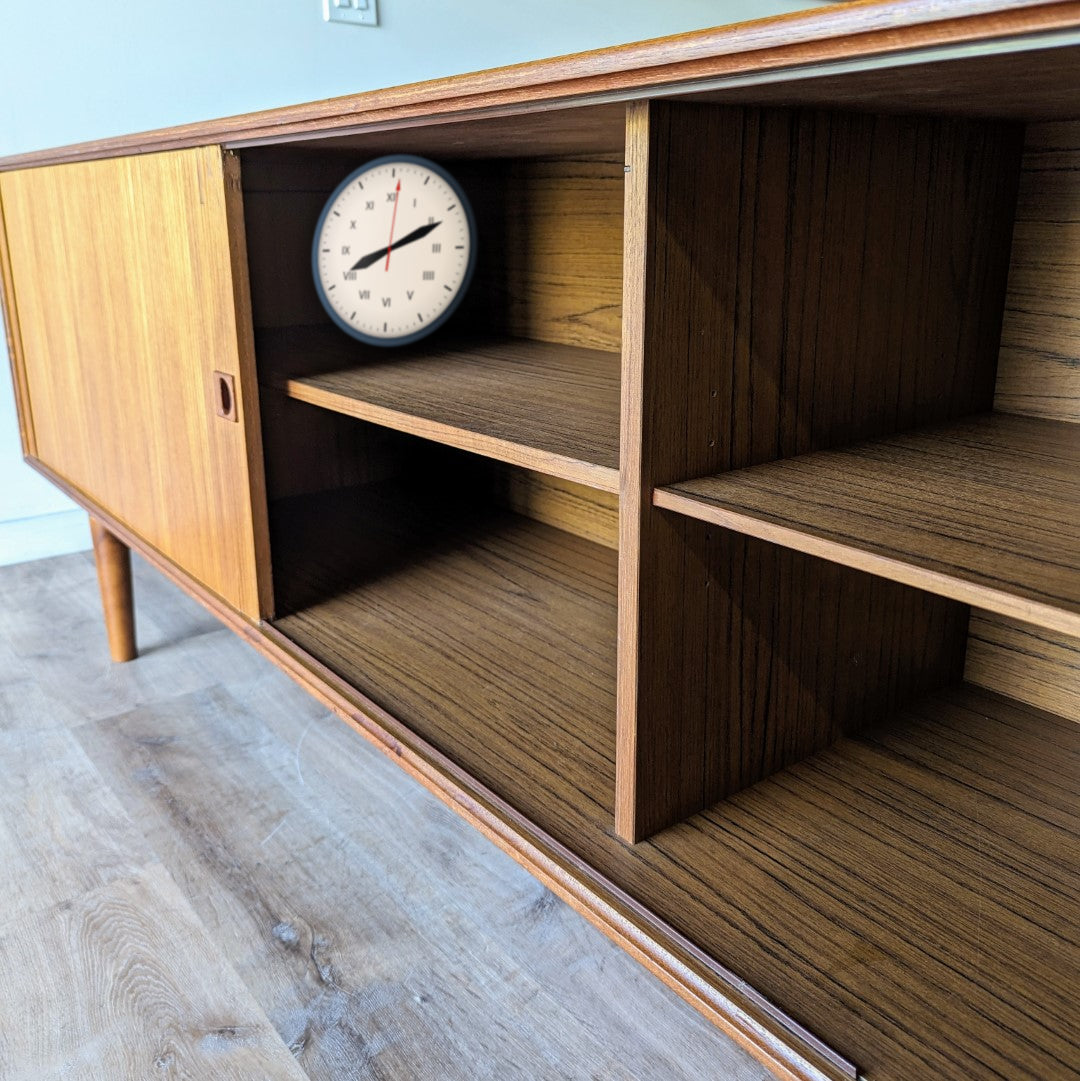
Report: 8:11:01
